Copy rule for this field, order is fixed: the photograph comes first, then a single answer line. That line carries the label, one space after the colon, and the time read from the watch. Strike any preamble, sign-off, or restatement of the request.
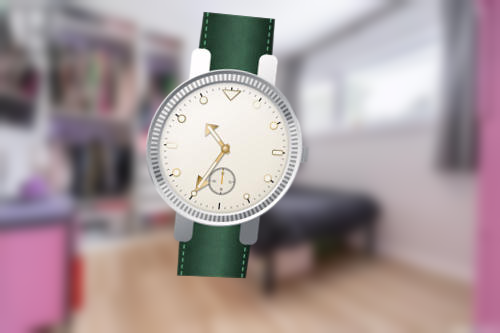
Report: 10:35
